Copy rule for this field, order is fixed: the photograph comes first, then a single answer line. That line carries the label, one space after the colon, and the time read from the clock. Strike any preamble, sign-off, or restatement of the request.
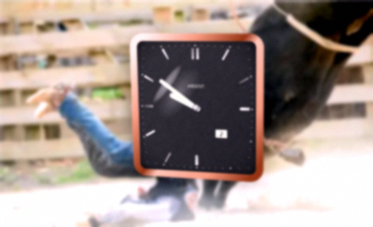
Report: 9:51
